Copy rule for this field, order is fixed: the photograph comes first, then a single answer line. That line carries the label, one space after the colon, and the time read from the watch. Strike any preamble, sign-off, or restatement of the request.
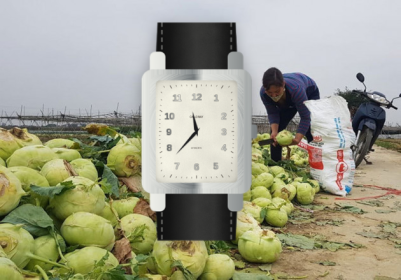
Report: 11:37
